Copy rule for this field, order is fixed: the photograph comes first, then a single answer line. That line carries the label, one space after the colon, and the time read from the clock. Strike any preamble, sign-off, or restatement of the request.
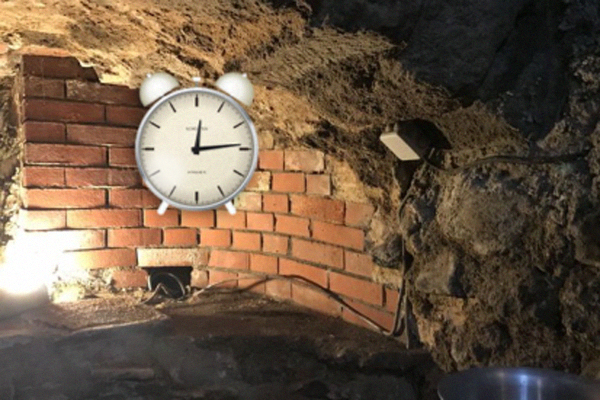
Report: 12:14
